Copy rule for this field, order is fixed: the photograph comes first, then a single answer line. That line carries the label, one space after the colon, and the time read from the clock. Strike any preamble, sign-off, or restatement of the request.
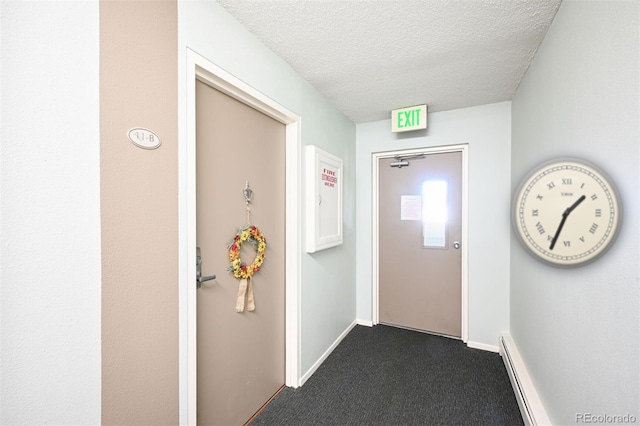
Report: 1:34
